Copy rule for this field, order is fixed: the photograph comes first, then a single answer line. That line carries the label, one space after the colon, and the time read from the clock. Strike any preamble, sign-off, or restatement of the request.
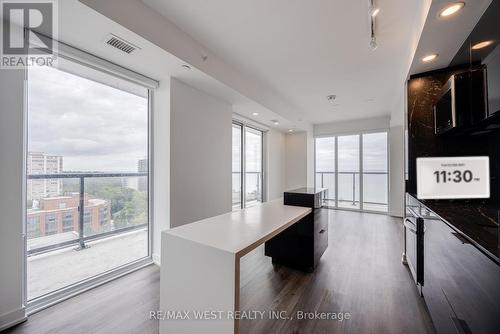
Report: 11:30
